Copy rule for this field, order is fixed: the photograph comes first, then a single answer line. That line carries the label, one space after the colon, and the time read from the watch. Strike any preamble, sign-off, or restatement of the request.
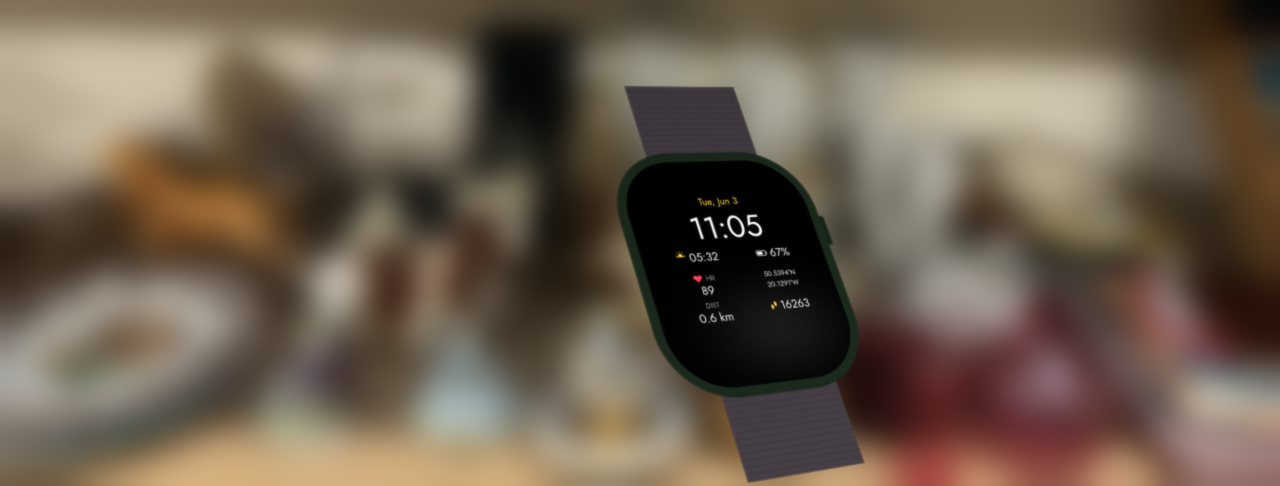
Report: 11:05
